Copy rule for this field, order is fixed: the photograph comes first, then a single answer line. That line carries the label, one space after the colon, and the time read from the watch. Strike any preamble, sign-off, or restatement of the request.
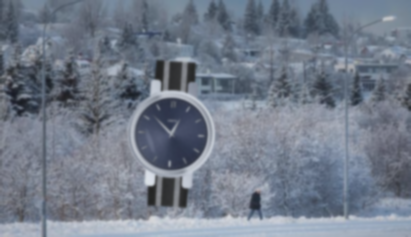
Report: 12:52
